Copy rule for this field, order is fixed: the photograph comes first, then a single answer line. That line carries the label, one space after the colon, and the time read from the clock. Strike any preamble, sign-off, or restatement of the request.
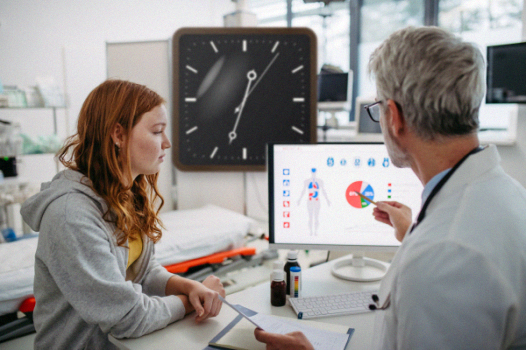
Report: 12:33:06
